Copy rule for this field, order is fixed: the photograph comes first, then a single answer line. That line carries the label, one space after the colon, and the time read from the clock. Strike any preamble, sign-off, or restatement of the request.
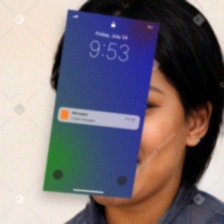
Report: 9:53
